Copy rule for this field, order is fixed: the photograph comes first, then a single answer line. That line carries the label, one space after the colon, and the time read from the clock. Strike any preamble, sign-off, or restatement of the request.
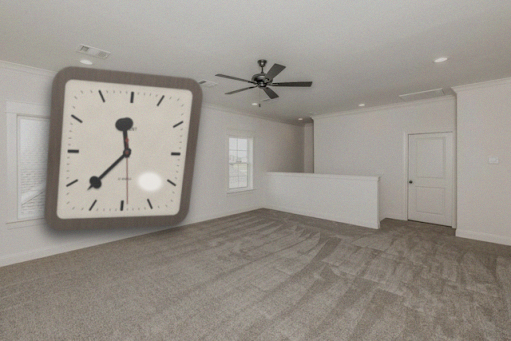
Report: 11:37:29
